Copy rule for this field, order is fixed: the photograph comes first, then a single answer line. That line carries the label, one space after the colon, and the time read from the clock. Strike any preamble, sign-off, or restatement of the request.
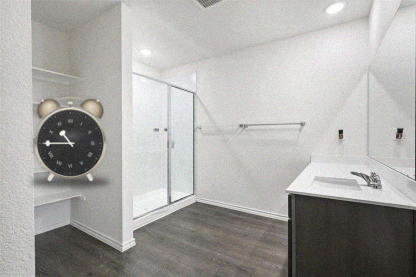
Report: 10:45
